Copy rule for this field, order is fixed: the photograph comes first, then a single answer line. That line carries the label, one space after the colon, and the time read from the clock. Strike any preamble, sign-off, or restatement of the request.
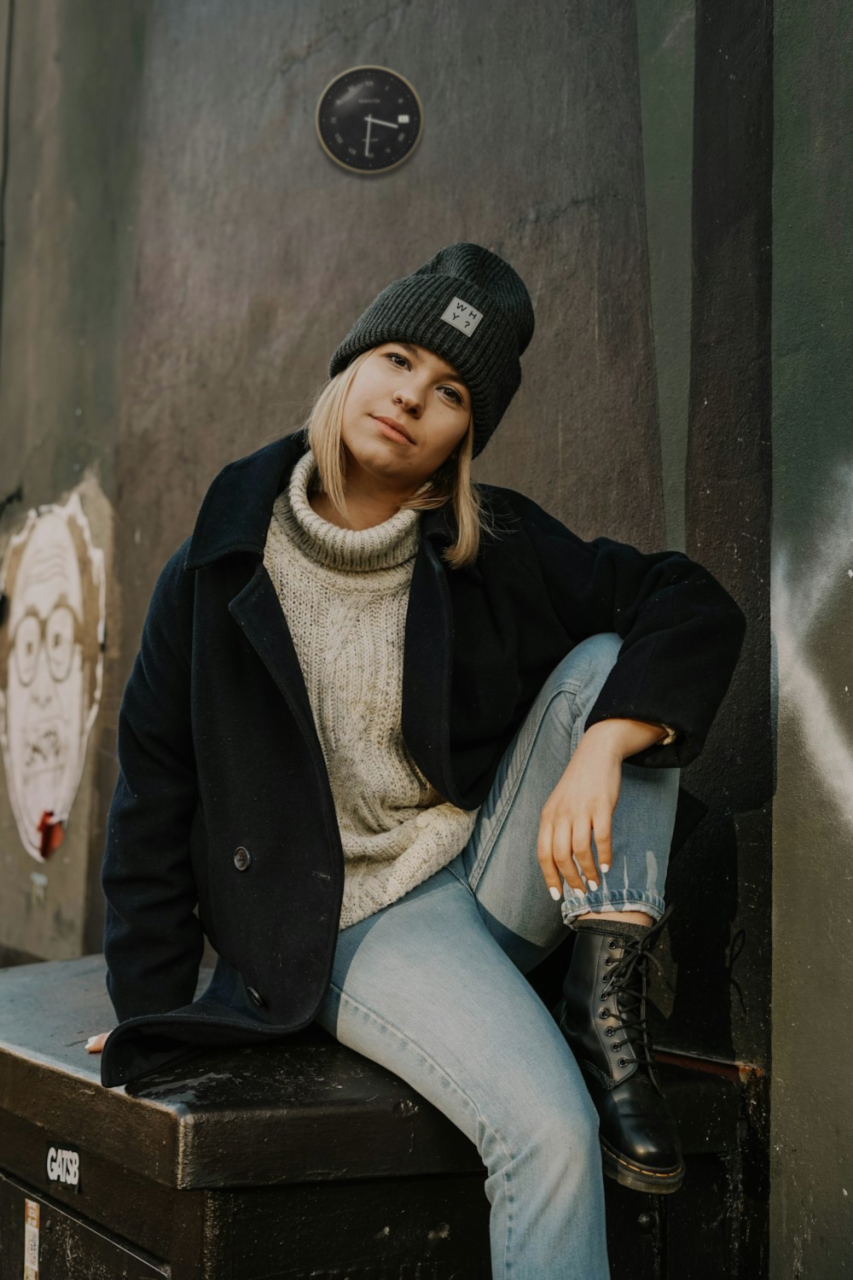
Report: 3:31
